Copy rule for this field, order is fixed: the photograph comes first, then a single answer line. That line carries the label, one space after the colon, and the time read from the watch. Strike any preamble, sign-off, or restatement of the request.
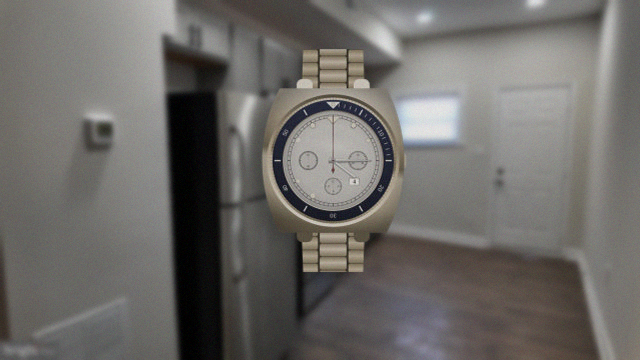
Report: 4:15
